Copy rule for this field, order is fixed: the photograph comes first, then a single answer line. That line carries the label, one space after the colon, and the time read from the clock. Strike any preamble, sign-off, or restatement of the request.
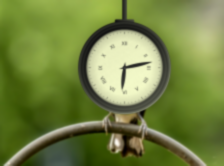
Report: 6:13
